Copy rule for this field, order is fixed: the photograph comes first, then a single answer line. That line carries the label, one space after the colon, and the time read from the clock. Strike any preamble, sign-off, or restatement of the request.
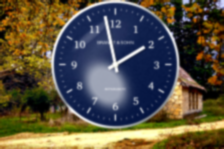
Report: 1:58
